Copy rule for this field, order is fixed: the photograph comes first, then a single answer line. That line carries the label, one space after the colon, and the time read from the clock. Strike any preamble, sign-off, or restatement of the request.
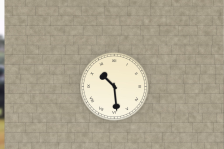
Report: 10:29
